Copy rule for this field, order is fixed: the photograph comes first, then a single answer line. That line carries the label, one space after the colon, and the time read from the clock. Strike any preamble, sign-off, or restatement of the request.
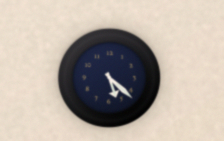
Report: 5:22
